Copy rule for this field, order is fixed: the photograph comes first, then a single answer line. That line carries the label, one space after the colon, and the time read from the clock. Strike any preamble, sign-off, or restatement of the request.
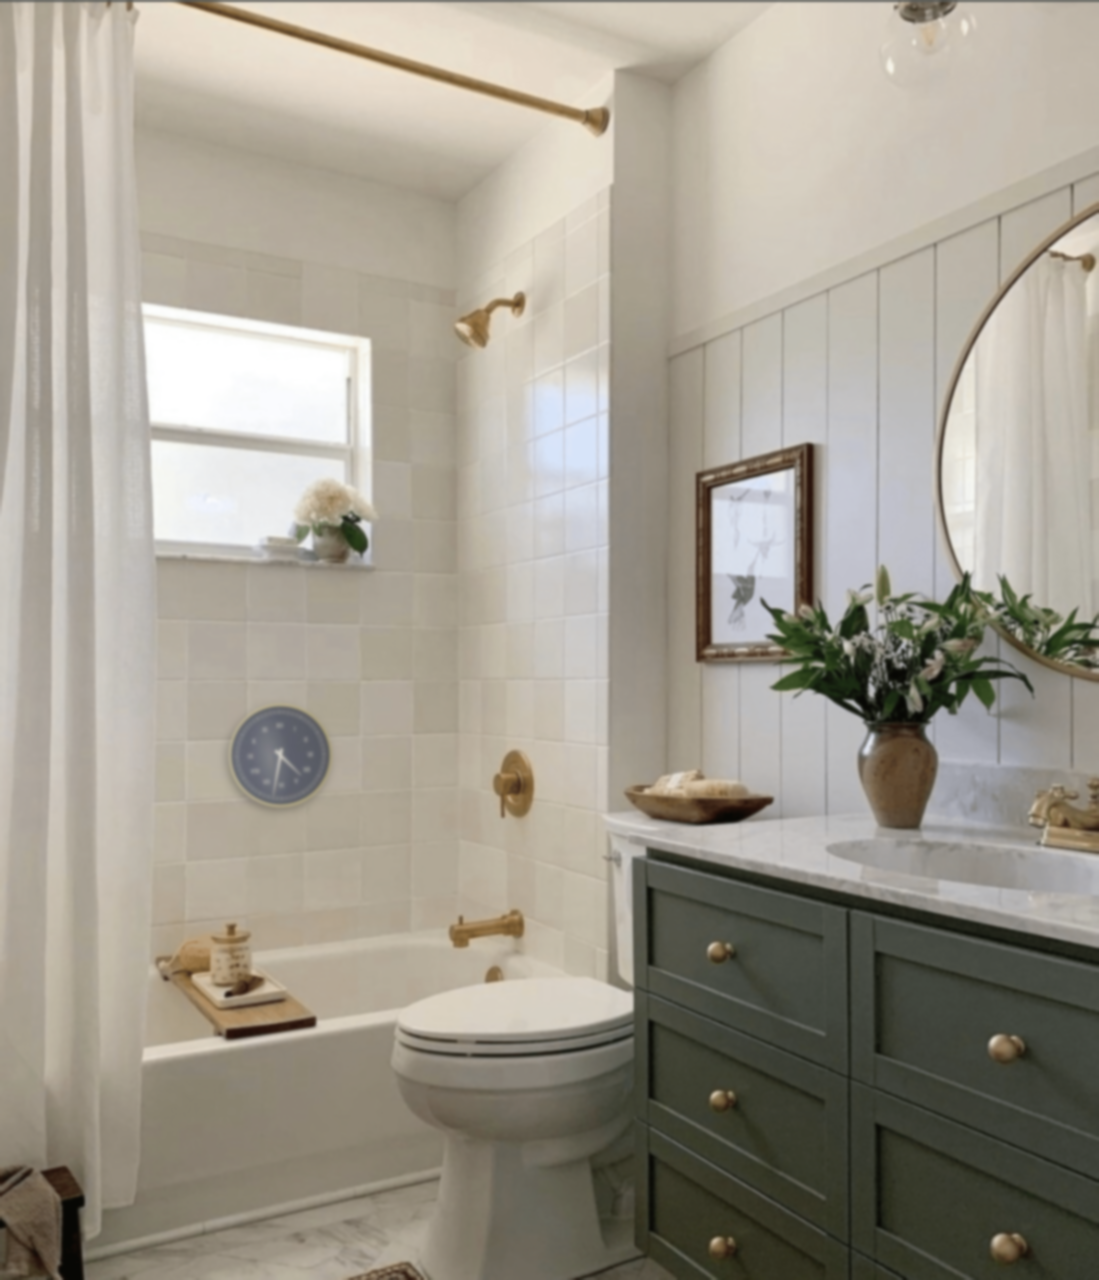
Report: 4:32
